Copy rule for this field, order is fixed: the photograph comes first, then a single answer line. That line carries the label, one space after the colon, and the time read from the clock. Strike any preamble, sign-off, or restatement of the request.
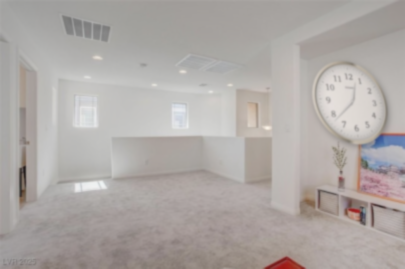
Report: 12:38
